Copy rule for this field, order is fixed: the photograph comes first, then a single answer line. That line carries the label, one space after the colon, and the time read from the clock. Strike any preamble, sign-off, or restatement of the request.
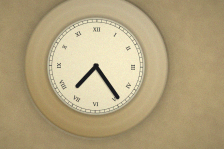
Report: 7:24
